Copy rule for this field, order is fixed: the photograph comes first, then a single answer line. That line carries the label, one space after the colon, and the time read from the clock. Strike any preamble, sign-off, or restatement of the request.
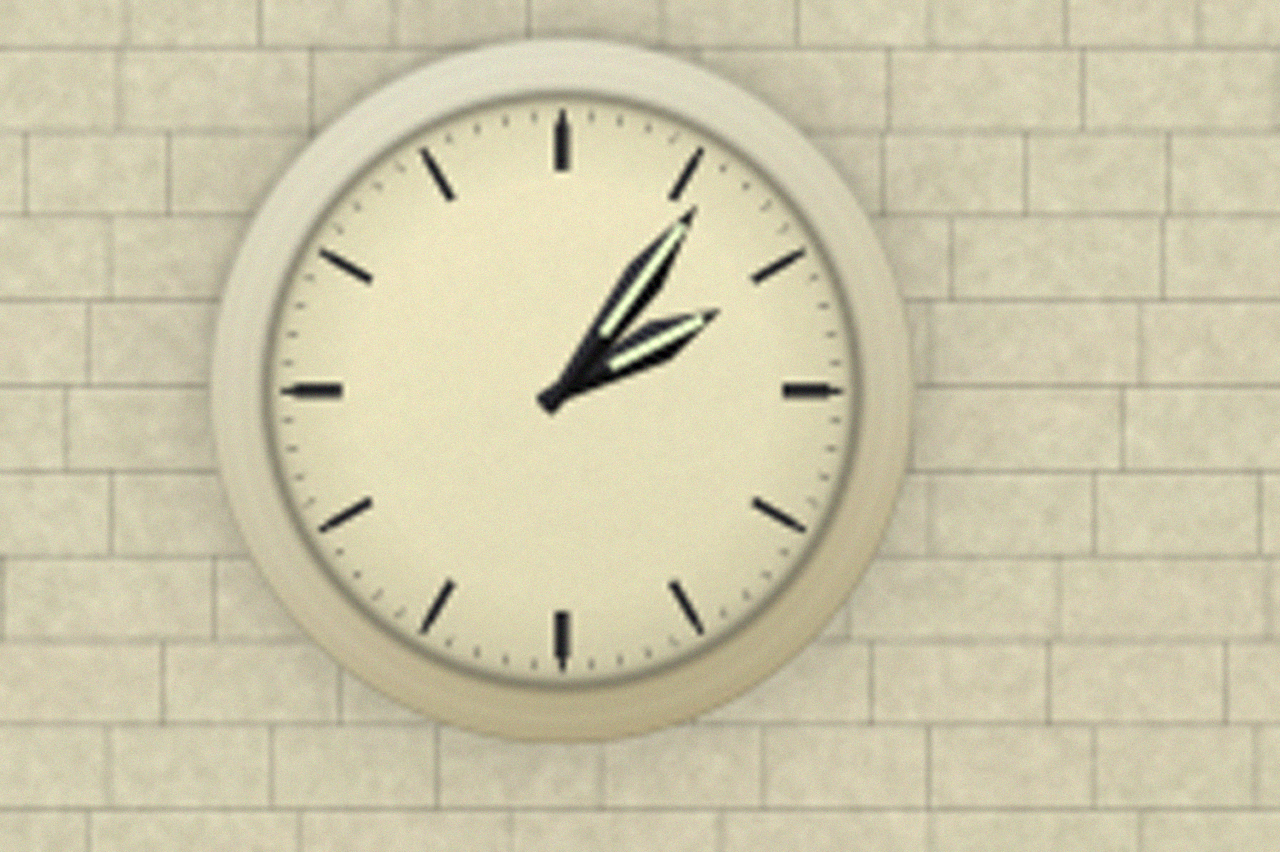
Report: 2:06
